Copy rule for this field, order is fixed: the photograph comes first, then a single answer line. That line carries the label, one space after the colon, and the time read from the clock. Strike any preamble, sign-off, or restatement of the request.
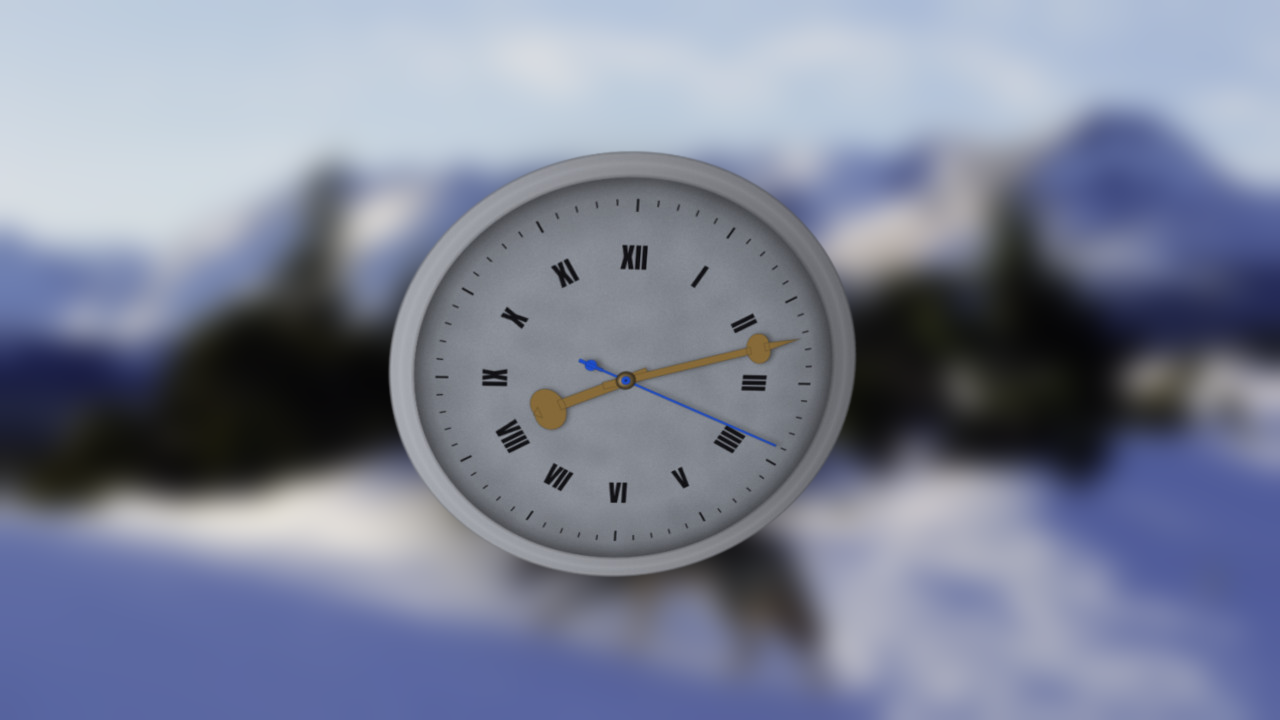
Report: 8:12:19
